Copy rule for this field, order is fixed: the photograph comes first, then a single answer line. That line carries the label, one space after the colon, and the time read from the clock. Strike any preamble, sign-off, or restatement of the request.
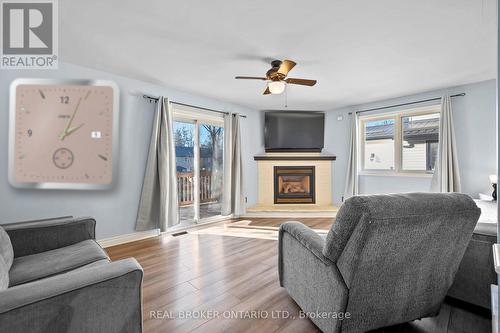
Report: 2:04
